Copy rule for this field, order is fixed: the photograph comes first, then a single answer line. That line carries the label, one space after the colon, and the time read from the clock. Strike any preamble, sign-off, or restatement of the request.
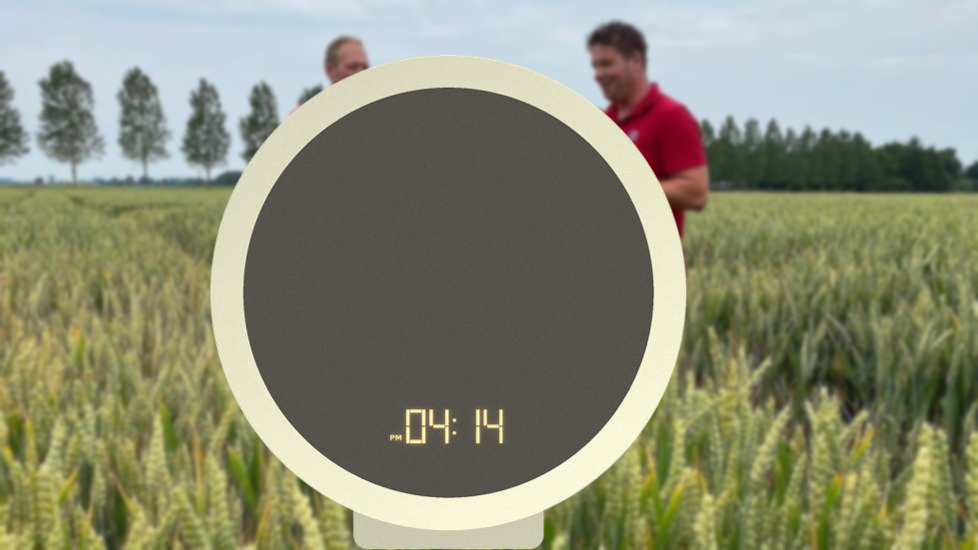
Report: 4:14
